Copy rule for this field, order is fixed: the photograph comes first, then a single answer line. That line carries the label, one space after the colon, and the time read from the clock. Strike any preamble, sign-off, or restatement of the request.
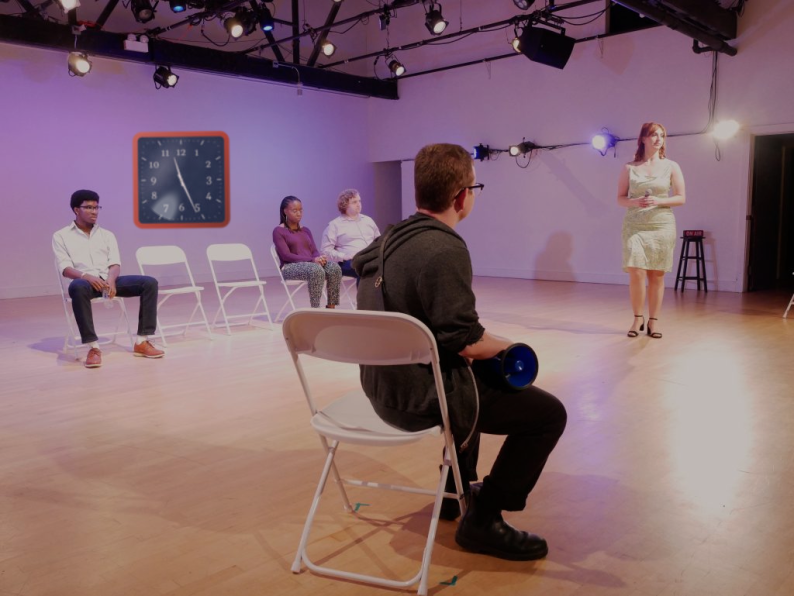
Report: 11:26
